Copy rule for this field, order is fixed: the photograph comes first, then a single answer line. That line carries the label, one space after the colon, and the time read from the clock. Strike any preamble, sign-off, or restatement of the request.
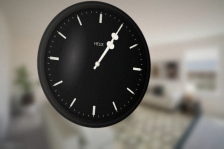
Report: 1:05
